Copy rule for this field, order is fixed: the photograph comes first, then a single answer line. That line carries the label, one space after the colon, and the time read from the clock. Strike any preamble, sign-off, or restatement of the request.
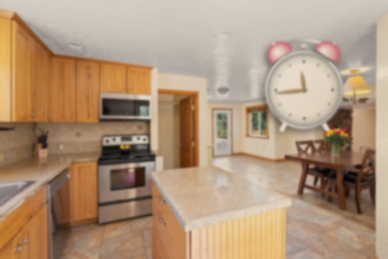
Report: 11:44
